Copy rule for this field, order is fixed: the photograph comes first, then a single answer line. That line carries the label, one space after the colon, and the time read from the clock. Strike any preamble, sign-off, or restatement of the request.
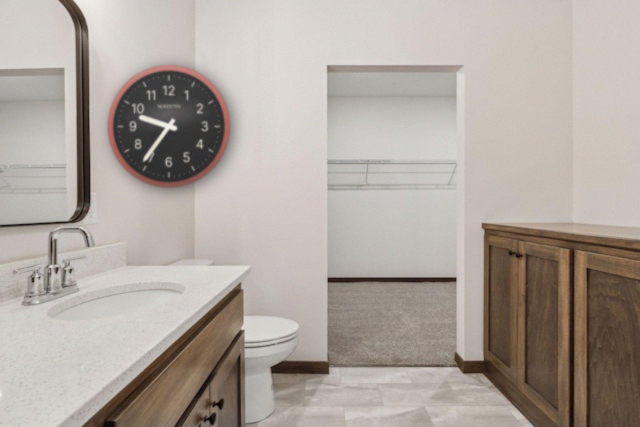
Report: 9:36
